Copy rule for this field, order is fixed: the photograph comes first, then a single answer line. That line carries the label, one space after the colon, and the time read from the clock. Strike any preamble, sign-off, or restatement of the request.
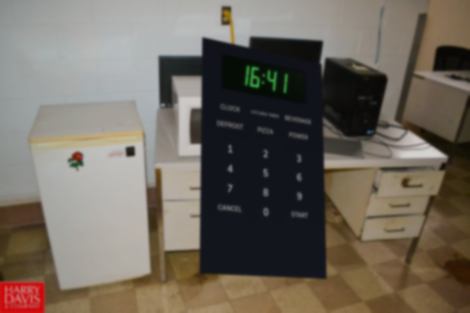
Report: 16:41
